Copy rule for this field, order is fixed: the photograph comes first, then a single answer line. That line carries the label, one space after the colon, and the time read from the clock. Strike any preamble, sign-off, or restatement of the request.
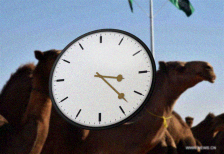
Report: 3:23
